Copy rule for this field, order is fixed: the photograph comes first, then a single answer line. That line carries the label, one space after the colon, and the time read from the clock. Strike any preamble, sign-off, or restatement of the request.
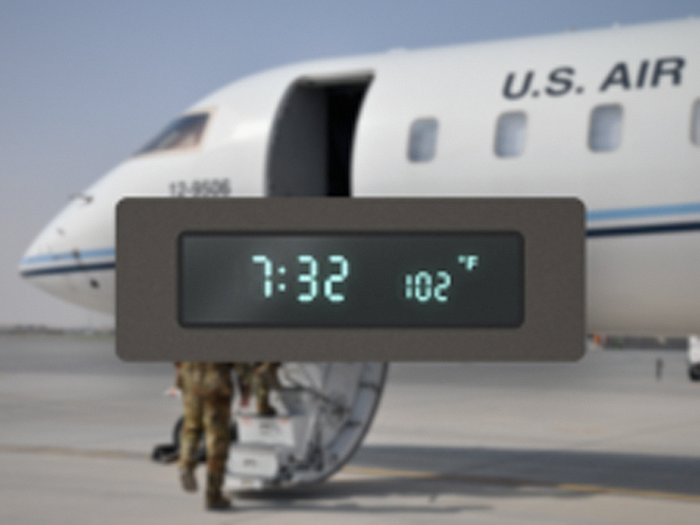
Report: 7:32
